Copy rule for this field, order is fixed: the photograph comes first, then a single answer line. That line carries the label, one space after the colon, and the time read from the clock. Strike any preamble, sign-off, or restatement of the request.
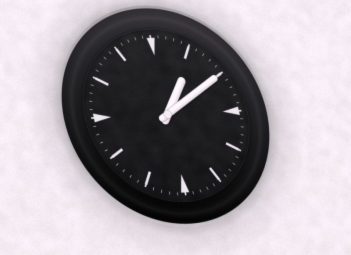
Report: 1:10
